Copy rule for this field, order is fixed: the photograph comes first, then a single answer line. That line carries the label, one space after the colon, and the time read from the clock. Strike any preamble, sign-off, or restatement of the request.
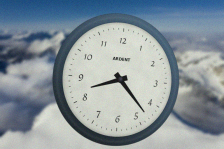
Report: 8:23
